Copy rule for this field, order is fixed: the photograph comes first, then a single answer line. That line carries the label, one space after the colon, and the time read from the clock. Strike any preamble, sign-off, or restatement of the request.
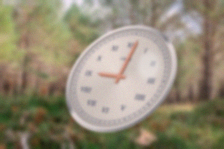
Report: 9:01
